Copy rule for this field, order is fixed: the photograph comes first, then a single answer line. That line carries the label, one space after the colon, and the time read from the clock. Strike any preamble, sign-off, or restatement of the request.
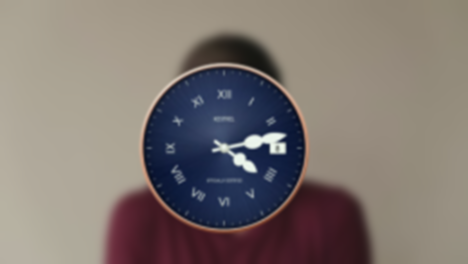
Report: 4:13
